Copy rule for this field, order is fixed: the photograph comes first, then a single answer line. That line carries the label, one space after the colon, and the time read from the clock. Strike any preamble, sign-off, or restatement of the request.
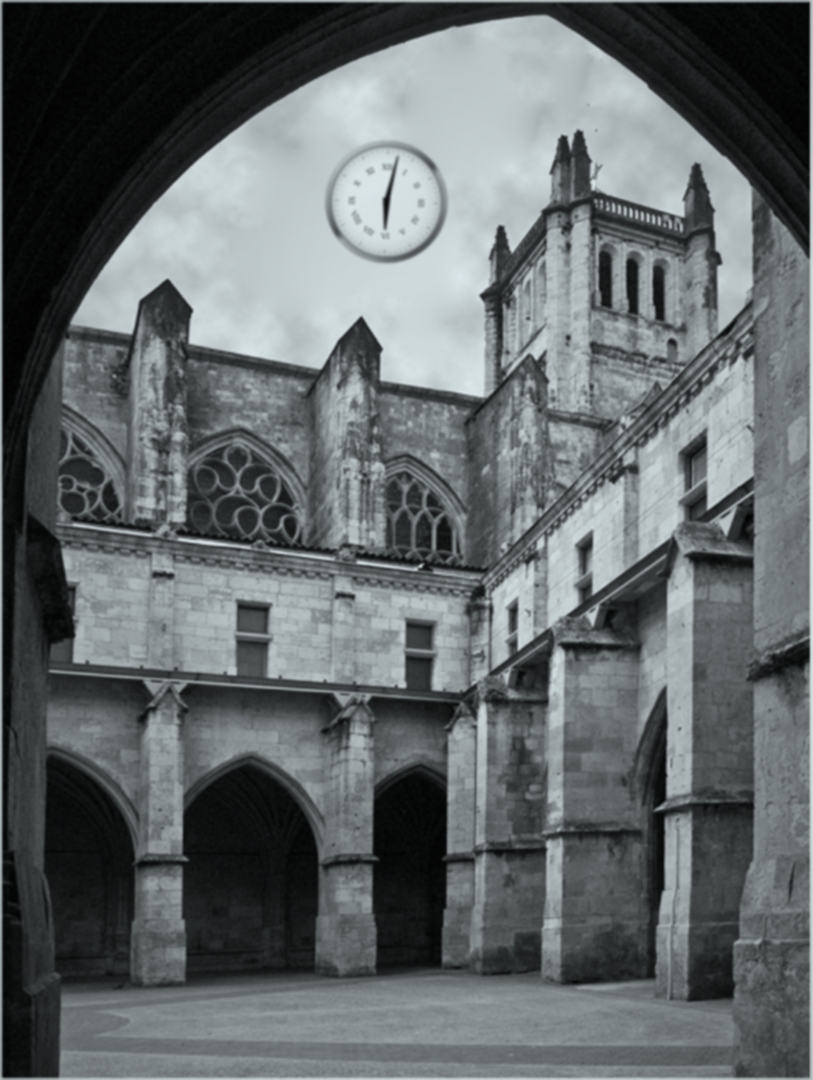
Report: 6:02
